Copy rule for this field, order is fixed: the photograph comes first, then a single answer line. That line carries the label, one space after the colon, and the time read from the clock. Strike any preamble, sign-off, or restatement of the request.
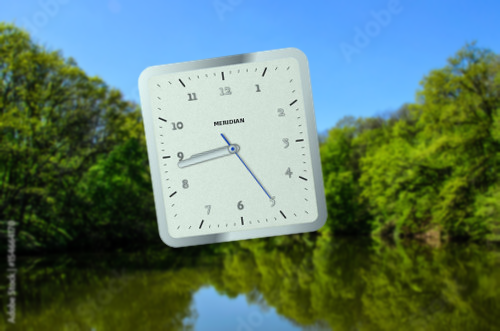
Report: 8:43:25
